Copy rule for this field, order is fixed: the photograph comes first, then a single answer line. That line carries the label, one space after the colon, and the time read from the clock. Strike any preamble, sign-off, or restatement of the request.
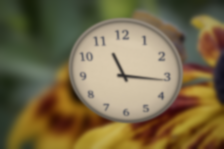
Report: 11:16
